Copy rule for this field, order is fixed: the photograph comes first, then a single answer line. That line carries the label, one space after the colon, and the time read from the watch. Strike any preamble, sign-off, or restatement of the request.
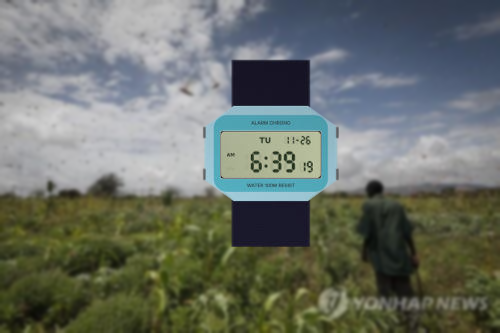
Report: 6:39:19
